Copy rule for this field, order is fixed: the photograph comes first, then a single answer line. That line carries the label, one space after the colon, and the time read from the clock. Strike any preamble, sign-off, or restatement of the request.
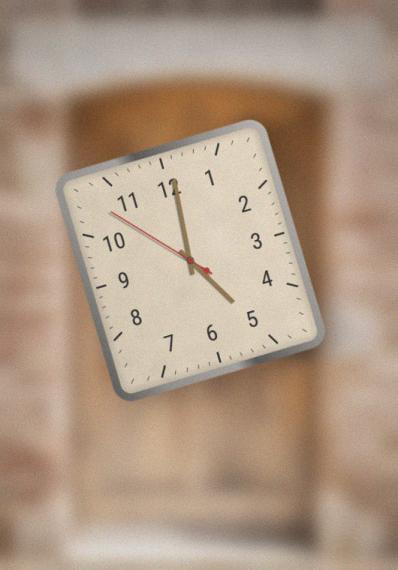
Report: 5:00:53
